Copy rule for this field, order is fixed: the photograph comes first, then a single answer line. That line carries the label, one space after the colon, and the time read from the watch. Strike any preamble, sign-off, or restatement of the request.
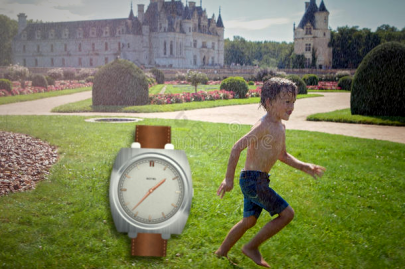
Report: 1:37
